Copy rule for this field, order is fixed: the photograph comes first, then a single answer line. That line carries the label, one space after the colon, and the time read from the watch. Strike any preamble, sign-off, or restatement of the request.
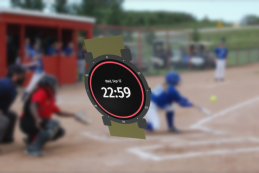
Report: 22:59
